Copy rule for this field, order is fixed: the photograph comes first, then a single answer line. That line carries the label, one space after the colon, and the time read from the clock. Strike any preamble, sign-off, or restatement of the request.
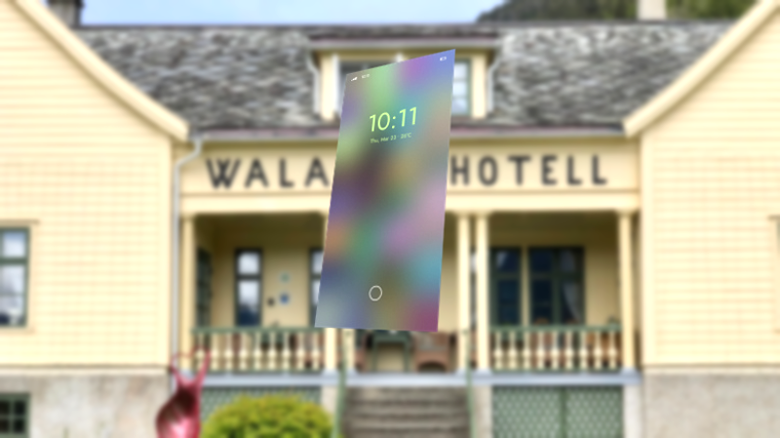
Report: 10:11
